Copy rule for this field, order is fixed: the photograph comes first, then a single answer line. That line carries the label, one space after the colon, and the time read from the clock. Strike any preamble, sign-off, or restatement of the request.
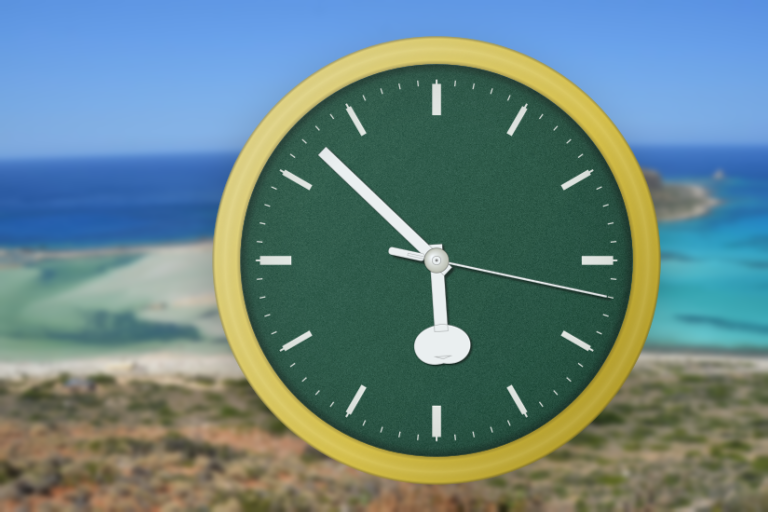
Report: 5:52:17
